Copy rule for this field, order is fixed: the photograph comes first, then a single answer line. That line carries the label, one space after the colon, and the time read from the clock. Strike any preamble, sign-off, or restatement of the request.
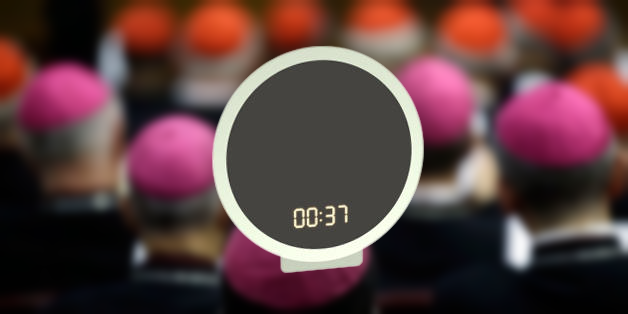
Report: 0:37
